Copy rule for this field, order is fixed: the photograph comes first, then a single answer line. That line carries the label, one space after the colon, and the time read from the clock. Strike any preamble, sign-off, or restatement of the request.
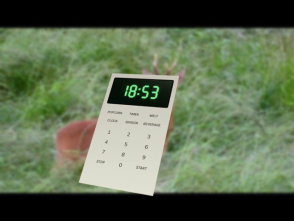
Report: 18:53
